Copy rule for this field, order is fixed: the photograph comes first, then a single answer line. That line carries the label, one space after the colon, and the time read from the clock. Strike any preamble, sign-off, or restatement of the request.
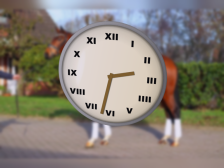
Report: 2:32
